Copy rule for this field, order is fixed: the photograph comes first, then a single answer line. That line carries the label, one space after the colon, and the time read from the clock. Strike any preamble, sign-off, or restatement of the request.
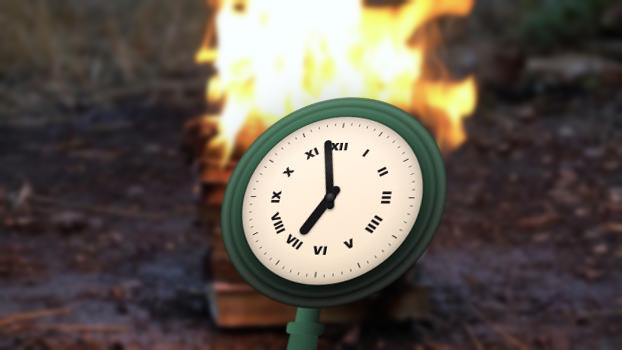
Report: 6:58
